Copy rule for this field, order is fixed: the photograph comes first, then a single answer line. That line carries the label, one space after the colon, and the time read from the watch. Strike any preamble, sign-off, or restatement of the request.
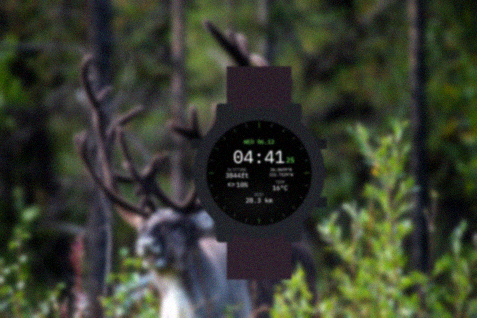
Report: 4:41
